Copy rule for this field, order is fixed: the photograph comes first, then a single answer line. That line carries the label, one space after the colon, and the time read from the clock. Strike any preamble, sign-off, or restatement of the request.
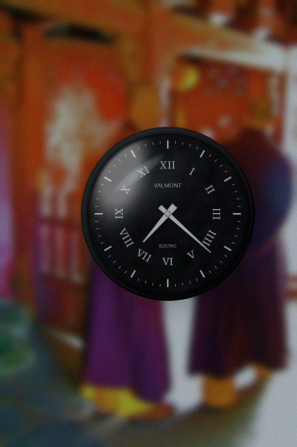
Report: 7:22
